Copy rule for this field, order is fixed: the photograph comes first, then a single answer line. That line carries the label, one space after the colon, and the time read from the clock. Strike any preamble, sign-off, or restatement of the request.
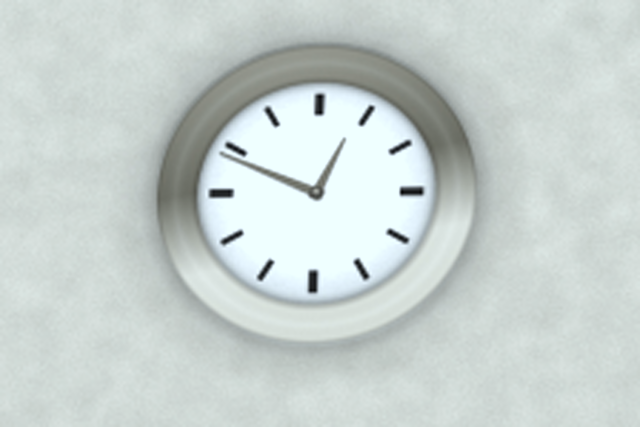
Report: 12:49
